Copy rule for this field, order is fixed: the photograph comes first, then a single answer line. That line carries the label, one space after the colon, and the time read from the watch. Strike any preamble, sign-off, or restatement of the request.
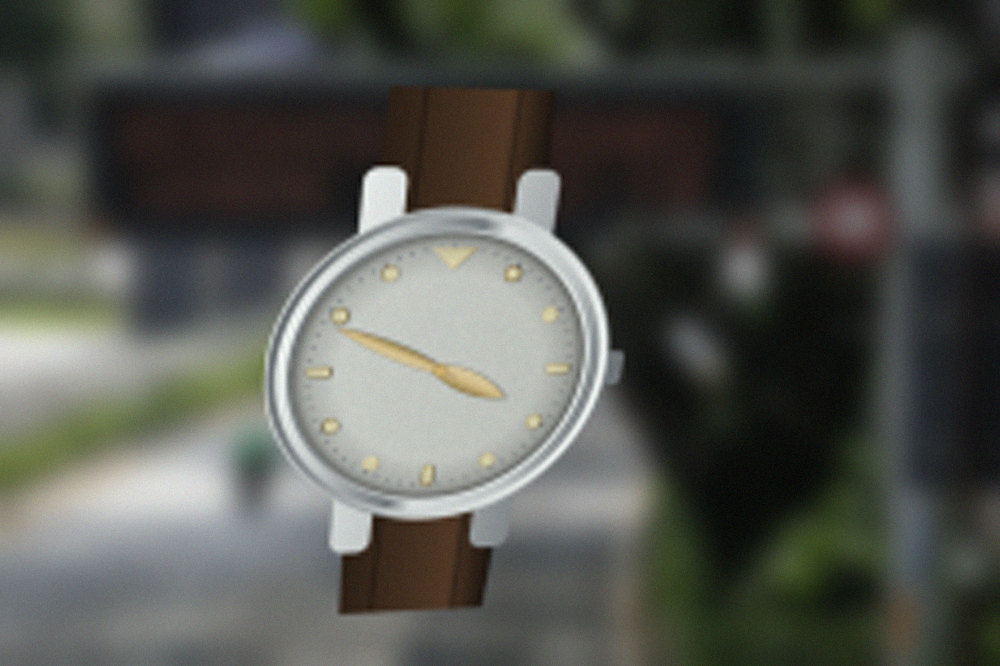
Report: 3:49
